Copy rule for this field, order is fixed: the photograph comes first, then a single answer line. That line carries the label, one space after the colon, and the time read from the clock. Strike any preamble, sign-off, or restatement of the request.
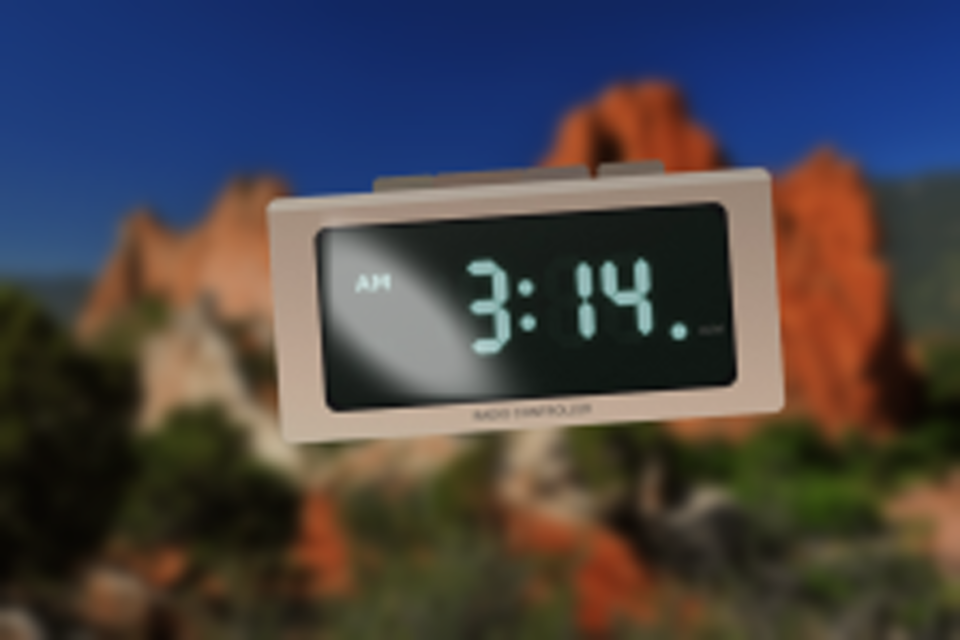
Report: 3:14
